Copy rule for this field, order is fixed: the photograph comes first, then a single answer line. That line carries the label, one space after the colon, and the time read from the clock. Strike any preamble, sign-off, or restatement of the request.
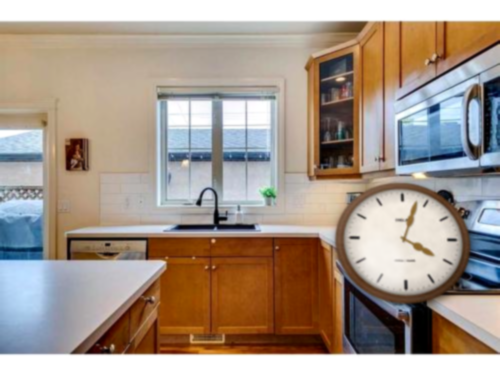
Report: 4:03
